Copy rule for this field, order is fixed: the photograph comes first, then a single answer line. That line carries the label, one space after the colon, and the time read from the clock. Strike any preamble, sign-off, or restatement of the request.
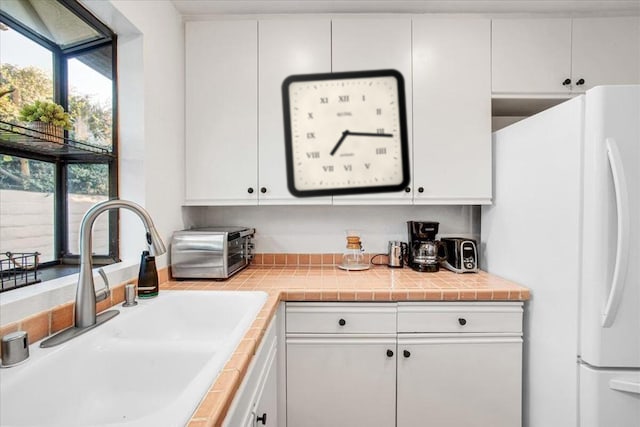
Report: 7:16
